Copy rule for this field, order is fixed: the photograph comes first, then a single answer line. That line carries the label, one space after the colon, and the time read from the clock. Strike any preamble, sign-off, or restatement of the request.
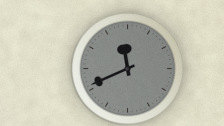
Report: 11:41
